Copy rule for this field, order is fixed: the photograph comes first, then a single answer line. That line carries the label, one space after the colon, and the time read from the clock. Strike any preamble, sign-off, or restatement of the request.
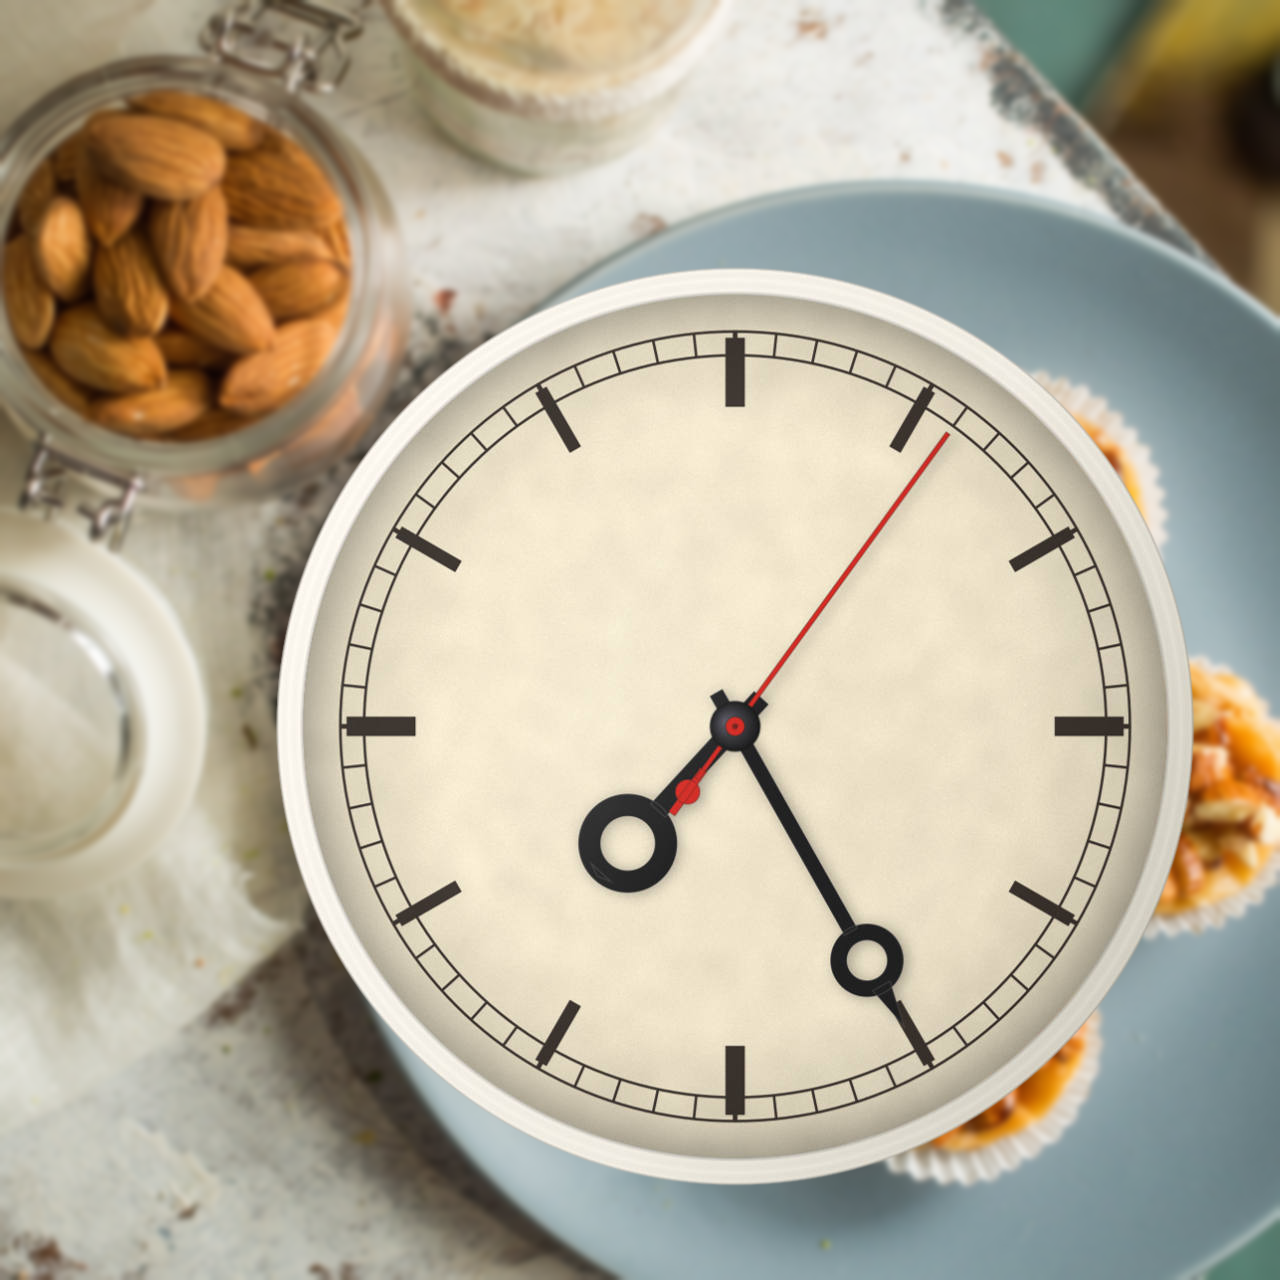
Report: 7:25:06
